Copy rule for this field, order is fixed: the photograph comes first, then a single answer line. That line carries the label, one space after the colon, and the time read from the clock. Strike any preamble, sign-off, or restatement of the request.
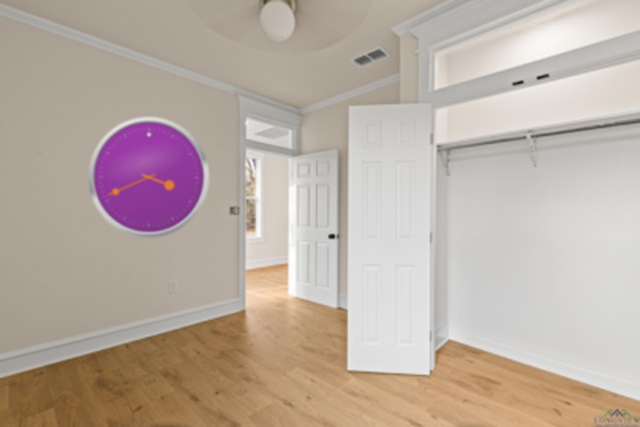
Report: 3:41
